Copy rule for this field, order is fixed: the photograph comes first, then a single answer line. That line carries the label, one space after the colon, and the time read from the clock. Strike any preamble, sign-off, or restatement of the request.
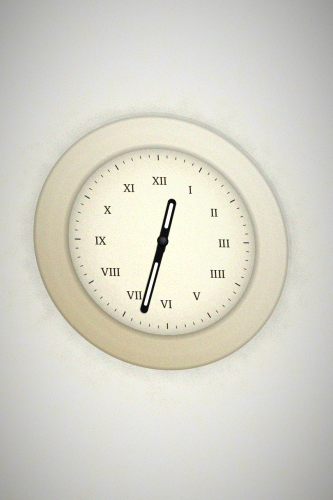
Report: 12:33
